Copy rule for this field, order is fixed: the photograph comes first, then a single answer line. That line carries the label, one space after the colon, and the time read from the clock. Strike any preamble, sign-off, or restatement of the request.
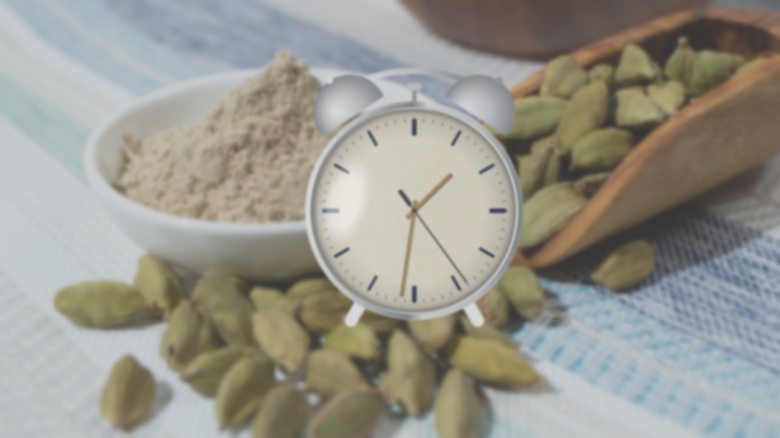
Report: 1:31:24
